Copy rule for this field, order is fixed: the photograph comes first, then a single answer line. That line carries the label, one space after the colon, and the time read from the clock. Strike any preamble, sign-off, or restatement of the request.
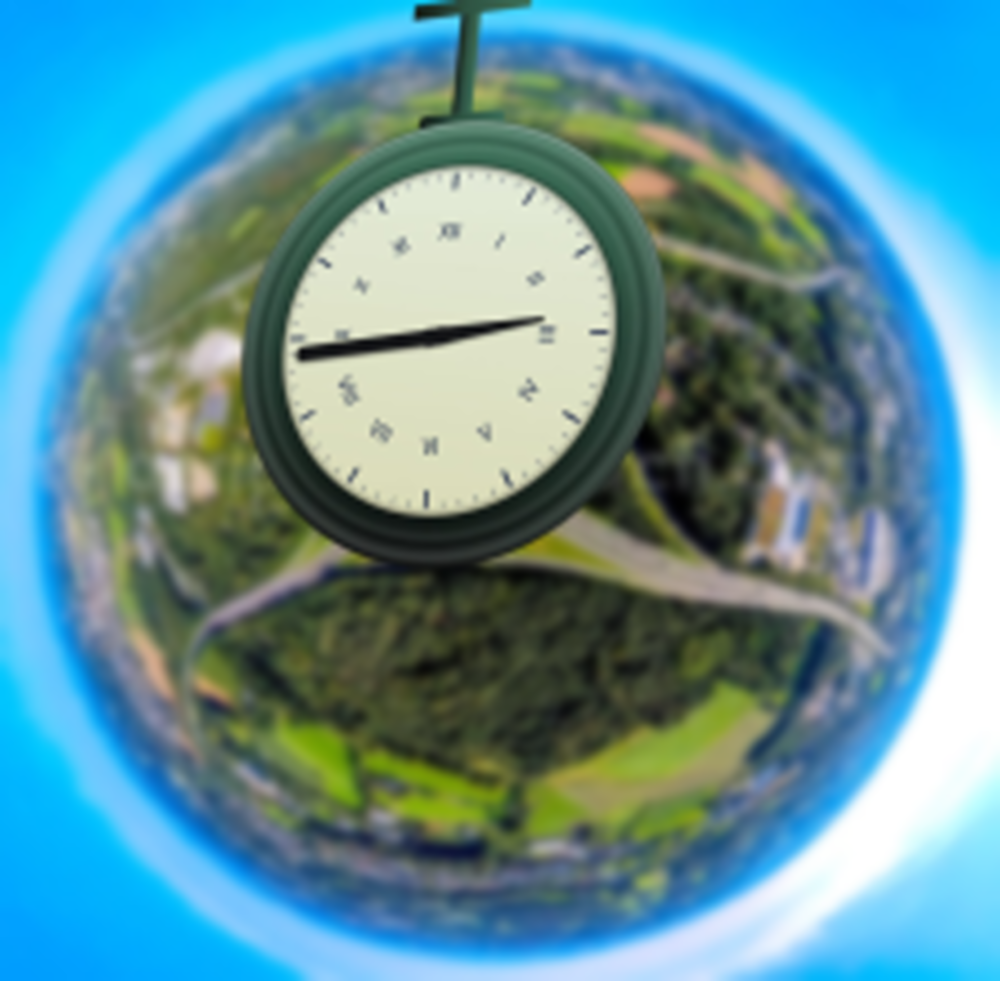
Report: 2:44
